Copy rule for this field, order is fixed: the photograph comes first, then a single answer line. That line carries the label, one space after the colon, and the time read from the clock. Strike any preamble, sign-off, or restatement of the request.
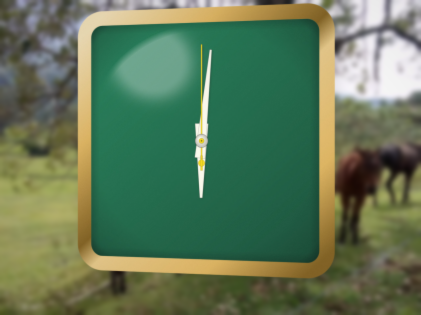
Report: 6:01:00
